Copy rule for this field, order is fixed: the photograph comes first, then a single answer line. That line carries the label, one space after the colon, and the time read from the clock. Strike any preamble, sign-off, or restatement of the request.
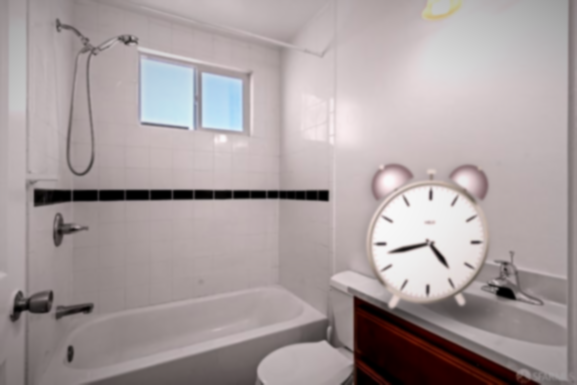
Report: 4:43
